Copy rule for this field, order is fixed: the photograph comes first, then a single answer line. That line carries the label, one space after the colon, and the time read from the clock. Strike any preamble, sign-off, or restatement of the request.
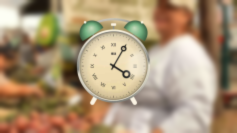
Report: 4:05
